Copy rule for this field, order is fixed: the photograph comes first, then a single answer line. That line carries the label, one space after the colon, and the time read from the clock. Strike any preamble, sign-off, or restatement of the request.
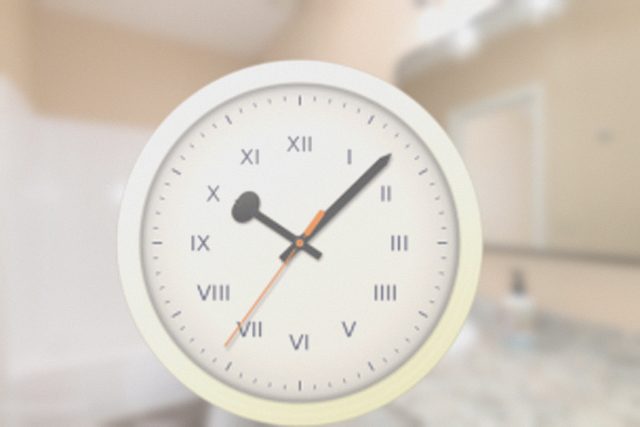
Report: 10:07:36
